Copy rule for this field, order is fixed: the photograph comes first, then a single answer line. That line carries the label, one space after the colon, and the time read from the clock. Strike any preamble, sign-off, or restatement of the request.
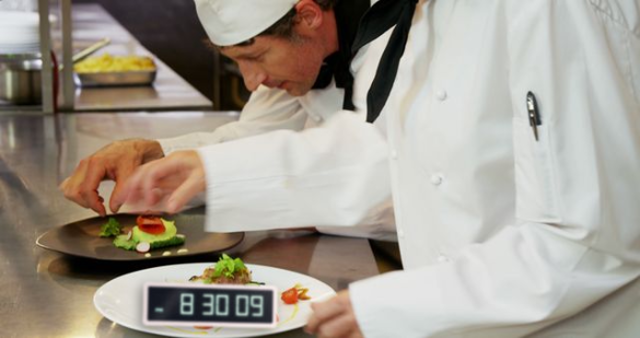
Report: 8:30:09
